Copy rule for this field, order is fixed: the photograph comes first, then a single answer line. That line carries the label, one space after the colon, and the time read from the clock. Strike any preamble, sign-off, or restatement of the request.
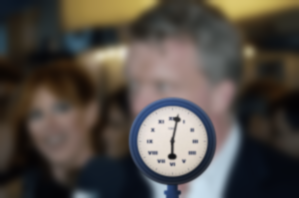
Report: 6:02
